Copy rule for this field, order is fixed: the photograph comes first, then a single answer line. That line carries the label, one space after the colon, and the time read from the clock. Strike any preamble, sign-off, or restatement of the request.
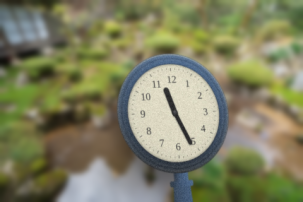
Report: 11:26
